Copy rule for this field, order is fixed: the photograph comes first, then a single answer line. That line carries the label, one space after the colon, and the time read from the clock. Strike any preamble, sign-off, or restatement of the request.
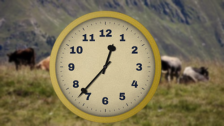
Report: 12:37
